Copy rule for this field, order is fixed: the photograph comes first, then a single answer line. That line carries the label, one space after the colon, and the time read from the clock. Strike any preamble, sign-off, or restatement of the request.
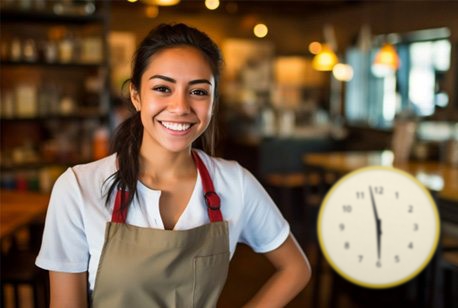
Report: 5:58
